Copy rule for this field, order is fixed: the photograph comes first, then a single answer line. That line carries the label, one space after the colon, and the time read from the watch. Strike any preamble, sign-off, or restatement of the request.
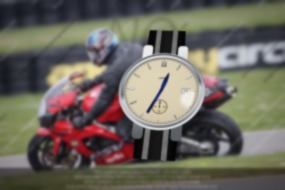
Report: 12:34
